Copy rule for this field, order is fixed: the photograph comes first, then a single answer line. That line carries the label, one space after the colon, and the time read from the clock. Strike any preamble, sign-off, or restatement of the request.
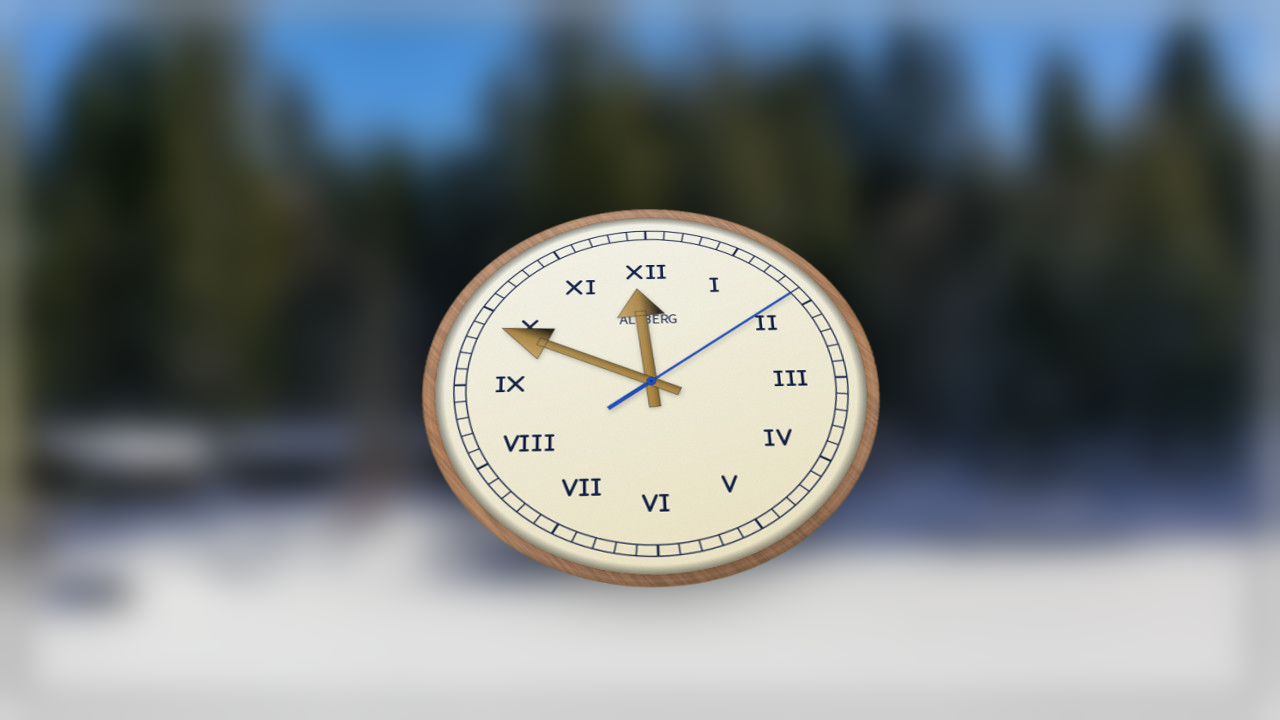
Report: 11:49:09
